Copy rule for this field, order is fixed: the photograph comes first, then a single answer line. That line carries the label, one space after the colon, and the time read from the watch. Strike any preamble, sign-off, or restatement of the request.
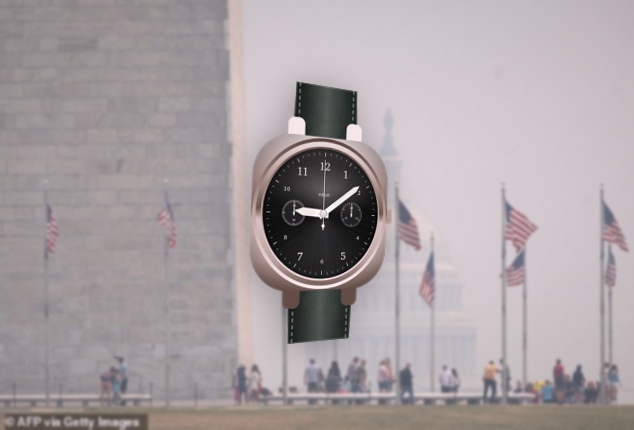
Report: 9:09
